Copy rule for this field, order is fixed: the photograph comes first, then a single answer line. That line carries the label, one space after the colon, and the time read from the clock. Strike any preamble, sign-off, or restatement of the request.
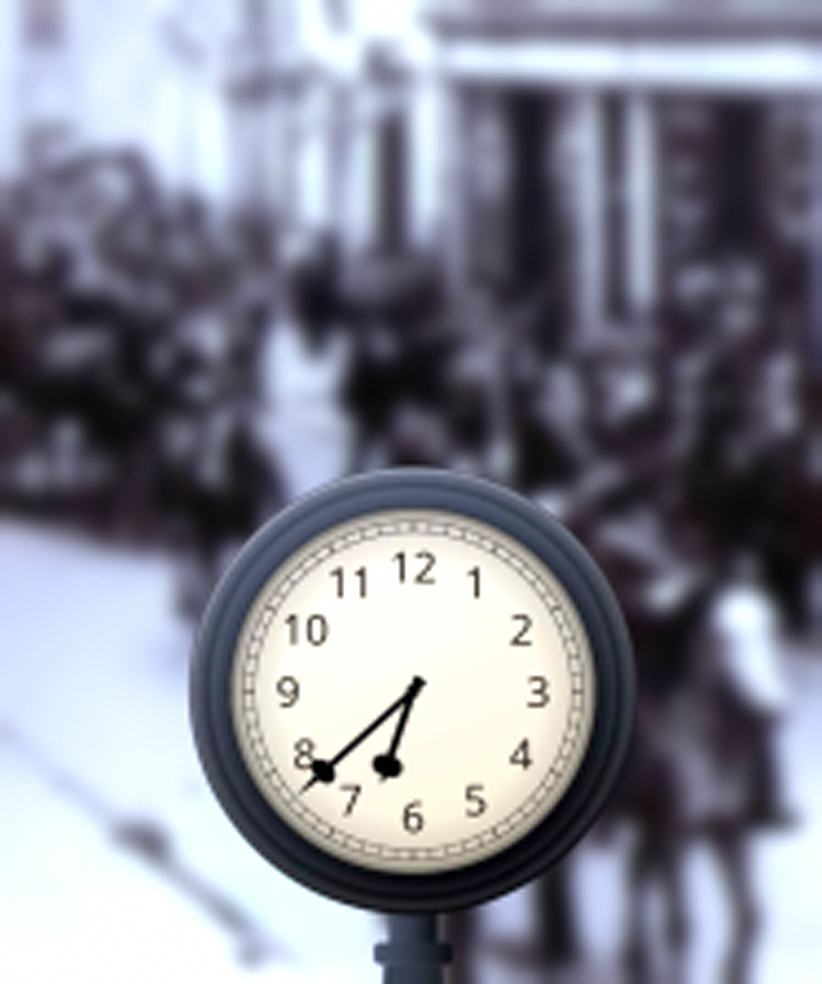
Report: 6:38
